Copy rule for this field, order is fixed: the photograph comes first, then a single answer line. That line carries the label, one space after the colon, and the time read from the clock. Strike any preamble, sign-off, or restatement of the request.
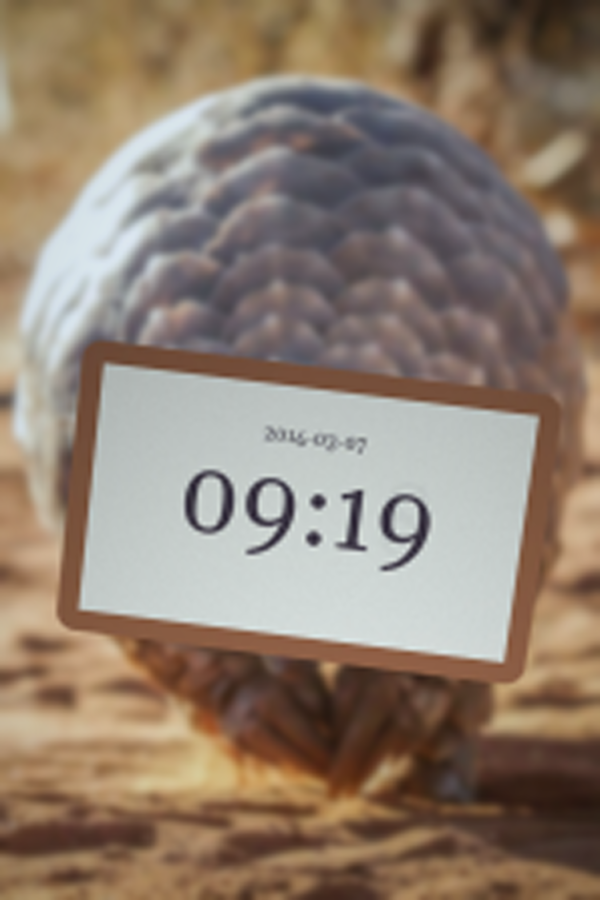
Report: 9:19
